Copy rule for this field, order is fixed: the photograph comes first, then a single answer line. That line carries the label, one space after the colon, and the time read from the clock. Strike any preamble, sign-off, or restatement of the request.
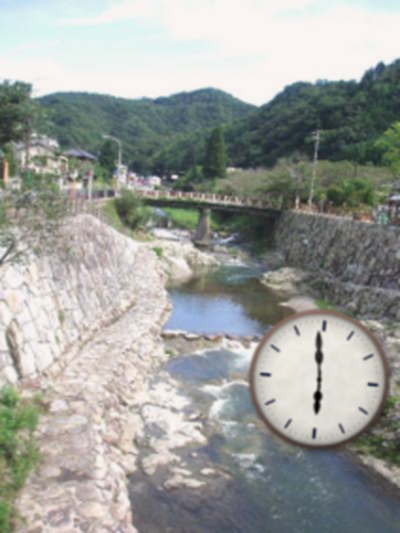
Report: 5:59
